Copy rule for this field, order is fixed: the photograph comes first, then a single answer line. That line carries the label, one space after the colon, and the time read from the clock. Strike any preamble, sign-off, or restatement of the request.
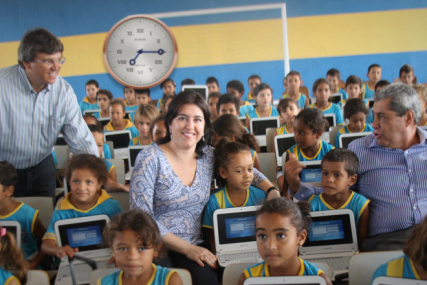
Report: 7:15
